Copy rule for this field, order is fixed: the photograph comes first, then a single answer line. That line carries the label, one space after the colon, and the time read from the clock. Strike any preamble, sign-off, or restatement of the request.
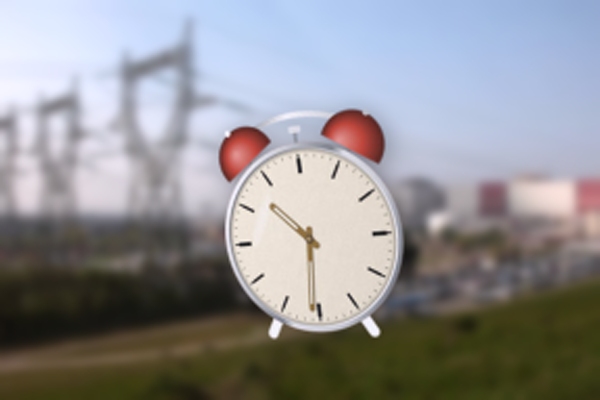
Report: 10:31
